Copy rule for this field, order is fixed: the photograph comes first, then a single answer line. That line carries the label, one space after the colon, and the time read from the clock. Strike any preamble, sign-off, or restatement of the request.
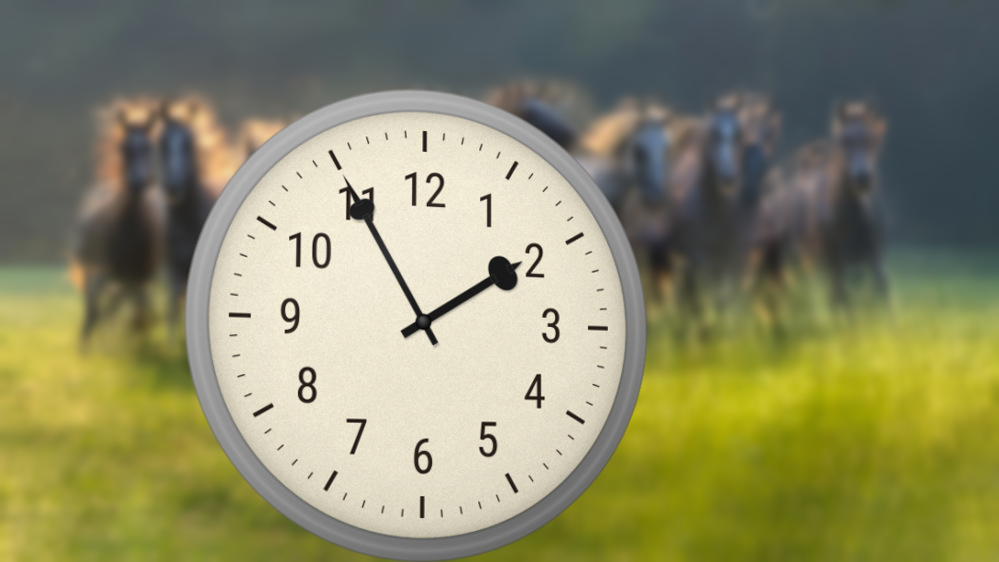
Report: 1:55
